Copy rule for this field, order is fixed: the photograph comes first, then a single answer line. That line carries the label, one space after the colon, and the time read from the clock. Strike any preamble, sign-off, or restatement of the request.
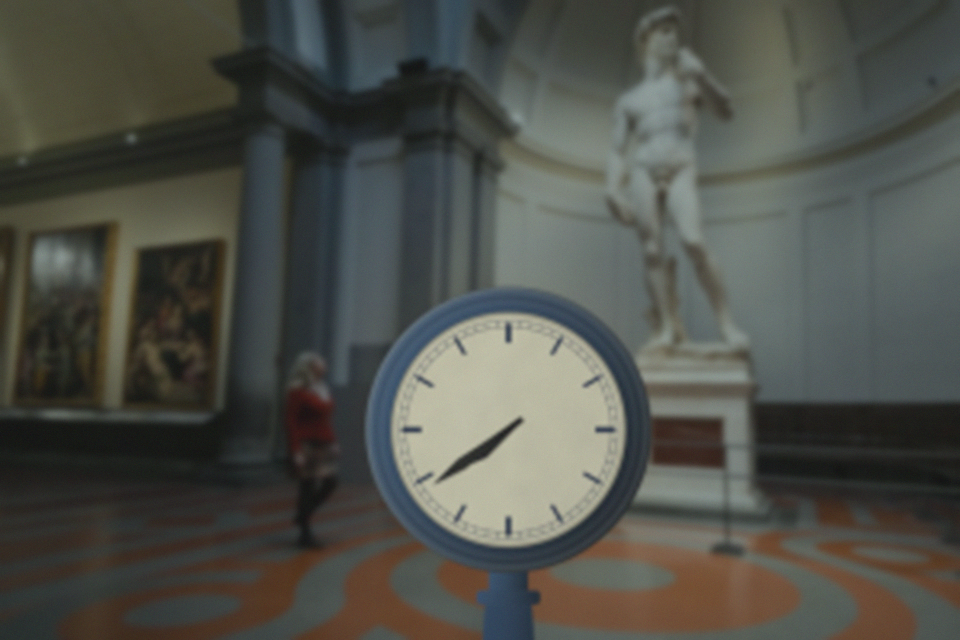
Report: 7:39
